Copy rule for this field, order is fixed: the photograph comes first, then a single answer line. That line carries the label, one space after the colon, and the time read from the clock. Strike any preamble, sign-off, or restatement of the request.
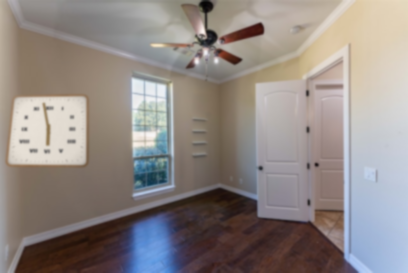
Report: 5:58
